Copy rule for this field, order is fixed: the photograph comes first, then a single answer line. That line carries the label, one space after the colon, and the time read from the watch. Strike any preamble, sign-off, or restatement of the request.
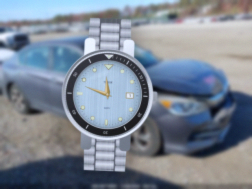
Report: 11:48
